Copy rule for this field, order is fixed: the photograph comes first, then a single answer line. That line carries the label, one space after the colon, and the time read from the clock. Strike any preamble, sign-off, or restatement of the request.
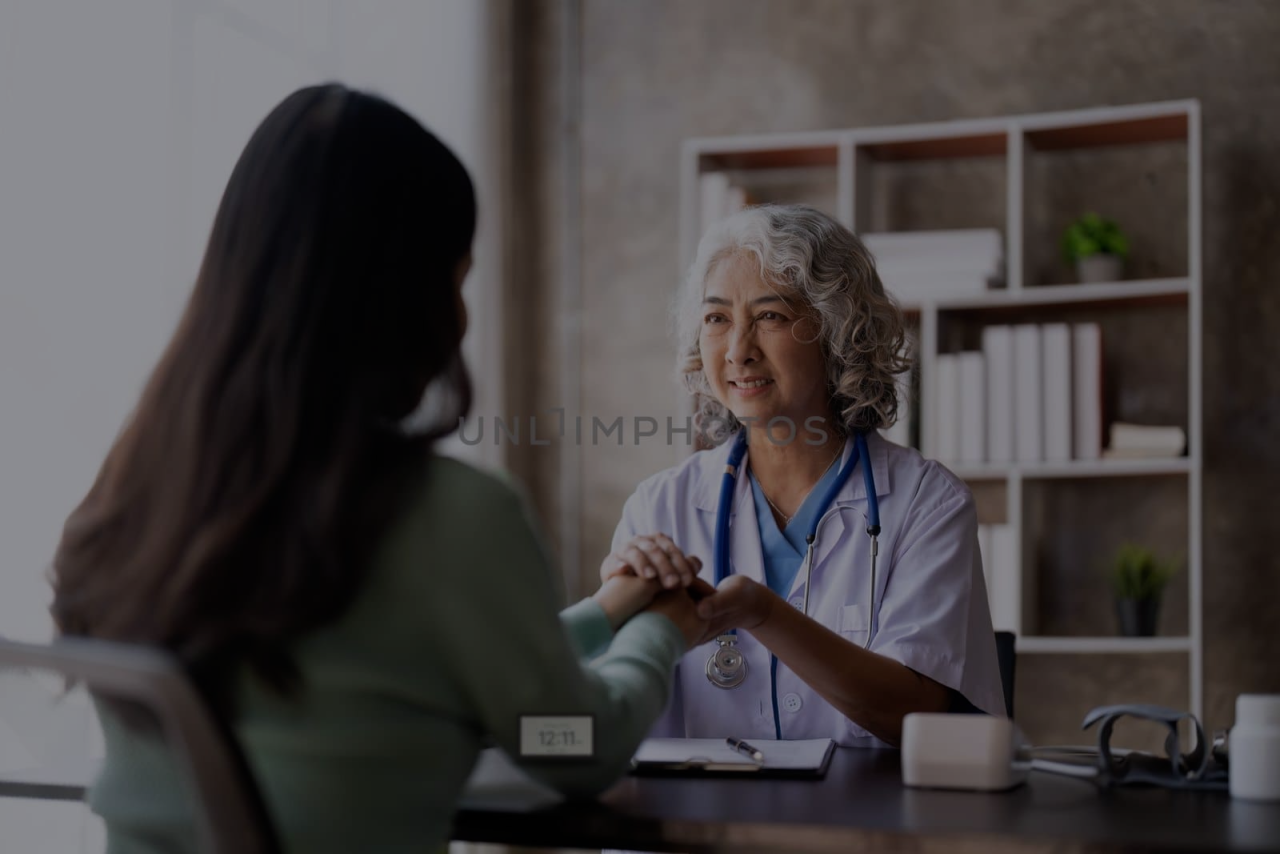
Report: 12:11
